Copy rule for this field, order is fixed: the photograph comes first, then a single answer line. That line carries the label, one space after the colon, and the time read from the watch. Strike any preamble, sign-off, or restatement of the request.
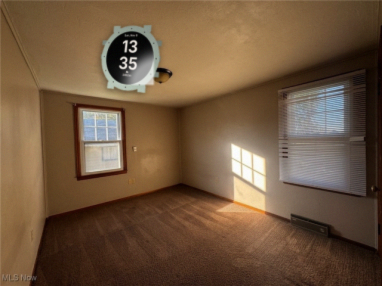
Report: 13:35
